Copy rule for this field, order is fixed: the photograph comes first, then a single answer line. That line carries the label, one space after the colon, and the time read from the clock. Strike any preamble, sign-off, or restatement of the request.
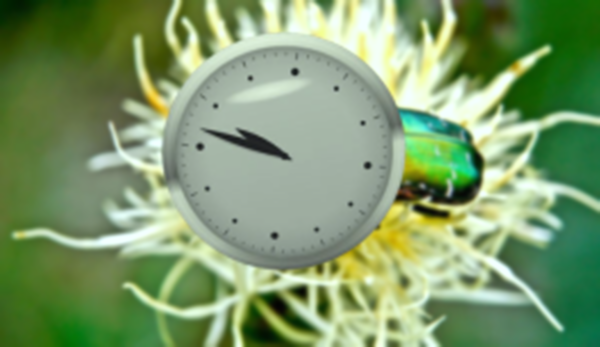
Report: 9:47
